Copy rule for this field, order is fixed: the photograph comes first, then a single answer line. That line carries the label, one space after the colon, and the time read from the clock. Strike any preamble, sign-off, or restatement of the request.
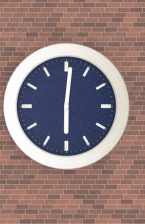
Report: 6:01
